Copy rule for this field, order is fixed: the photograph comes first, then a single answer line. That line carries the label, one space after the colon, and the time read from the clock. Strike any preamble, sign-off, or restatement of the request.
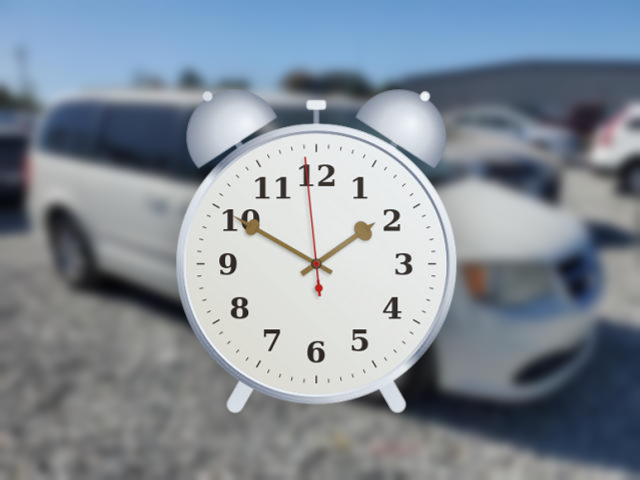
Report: 1:49:59
